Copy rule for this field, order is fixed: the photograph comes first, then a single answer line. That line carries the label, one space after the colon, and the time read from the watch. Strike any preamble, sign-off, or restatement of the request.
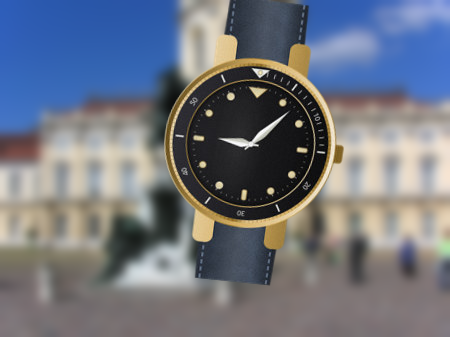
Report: 9:07
